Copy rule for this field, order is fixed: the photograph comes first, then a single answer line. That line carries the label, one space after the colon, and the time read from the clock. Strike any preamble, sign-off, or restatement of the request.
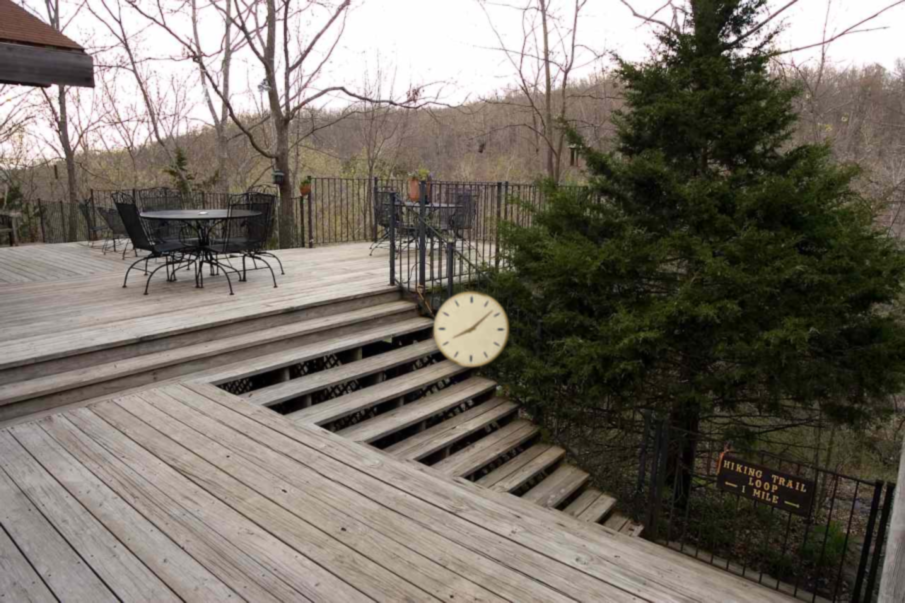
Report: 8:08
